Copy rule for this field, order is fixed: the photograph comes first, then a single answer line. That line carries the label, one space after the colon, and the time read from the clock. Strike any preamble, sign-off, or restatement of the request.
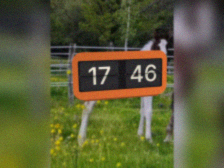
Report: 17:46
